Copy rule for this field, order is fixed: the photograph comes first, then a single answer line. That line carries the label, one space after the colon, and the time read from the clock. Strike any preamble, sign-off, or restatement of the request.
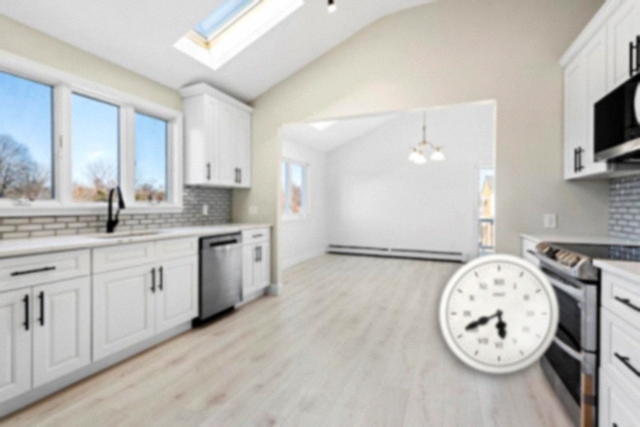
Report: 5:41
